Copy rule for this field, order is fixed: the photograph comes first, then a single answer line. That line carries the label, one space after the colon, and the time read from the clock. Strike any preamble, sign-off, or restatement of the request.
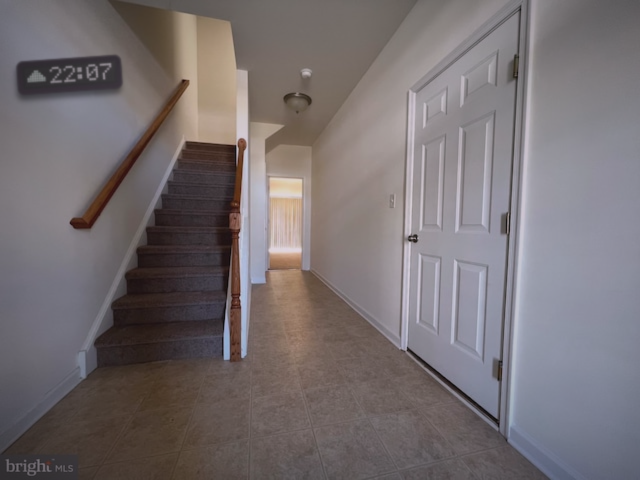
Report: 22:07
